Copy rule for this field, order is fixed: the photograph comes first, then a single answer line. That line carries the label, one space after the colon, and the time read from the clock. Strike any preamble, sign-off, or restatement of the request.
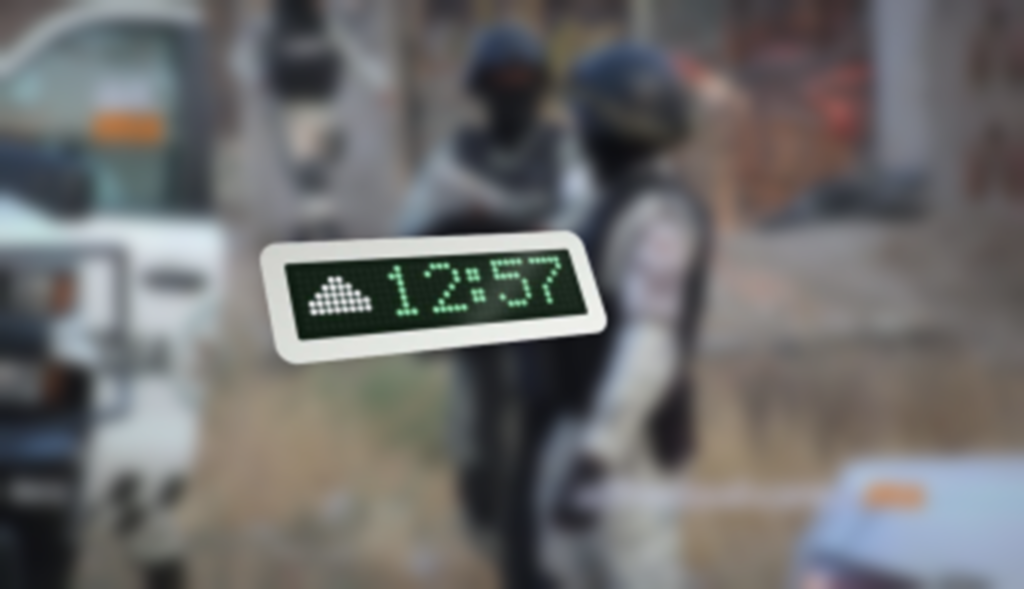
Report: 12:57
